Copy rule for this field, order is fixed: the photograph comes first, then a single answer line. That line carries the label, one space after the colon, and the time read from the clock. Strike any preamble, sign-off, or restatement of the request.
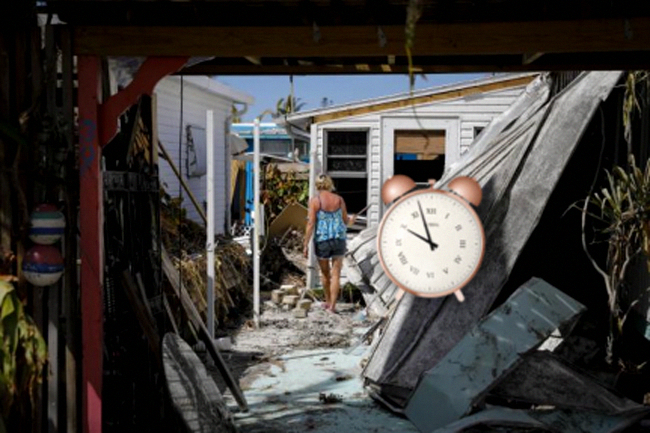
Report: 9:57
